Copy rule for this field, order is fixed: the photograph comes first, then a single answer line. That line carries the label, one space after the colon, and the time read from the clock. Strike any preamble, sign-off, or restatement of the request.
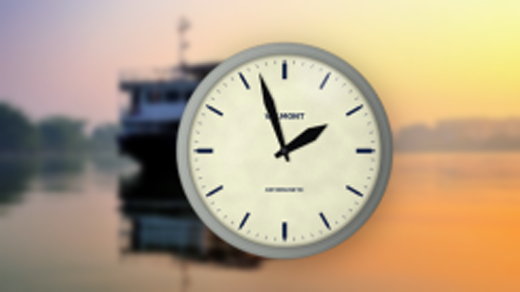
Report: 1:57
